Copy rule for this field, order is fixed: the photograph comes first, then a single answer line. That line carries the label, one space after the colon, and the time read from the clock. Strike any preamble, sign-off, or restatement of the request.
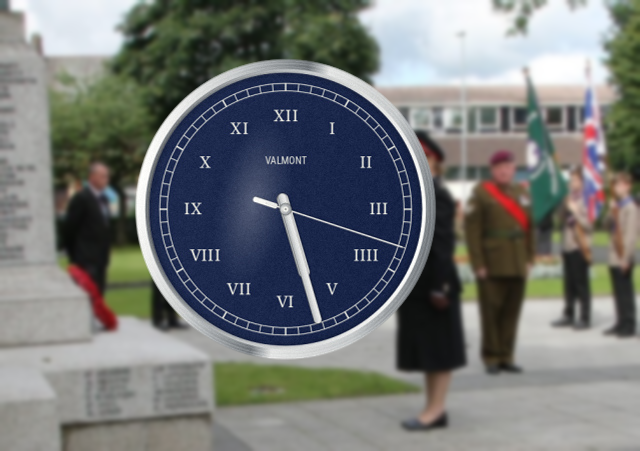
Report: 5:27:18
